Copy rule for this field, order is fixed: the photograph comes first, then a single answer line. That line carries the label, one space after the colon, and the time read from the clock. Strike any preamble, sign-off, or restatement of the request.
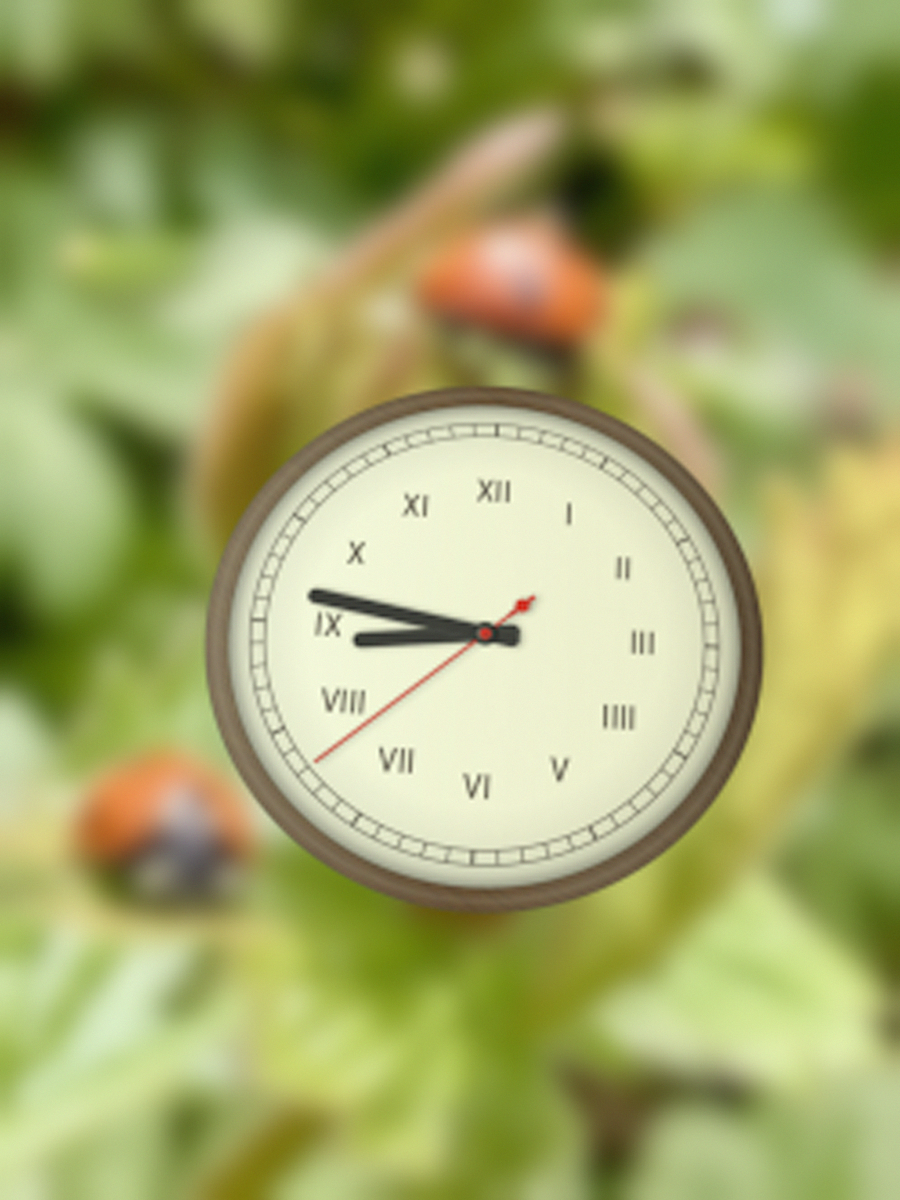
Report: 8:46:38
